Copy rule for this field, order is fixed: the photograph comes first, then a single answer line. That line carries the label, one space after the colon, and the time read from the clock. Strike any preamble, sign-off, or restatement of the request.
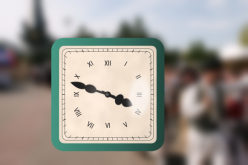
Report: 3:48
